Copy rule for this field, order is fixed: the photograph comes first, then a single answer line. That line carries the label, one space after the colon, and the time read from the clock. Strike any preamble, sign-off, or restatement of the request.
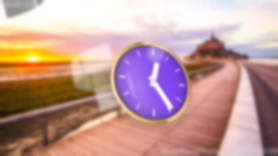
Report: 12:24
